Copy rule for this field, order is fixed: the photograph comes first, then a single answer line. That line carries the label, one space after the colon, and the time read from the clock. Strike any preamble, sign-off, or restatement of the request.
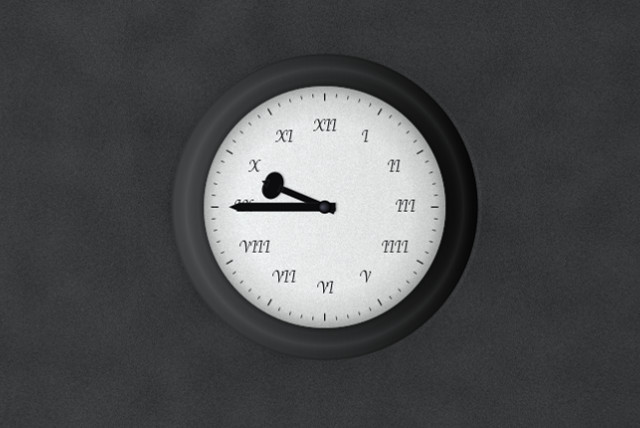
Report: 9:45
